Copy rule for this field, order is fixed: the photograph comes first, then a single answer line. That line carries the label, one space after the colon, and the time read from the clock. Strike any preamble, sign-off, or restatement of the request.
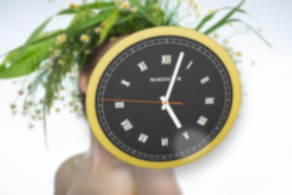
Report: 5:02:46
